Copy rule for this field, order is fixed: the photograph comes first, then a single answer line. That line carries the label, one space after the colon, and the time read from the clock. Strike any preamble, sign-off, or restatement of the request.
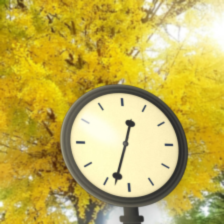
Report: 12:33
